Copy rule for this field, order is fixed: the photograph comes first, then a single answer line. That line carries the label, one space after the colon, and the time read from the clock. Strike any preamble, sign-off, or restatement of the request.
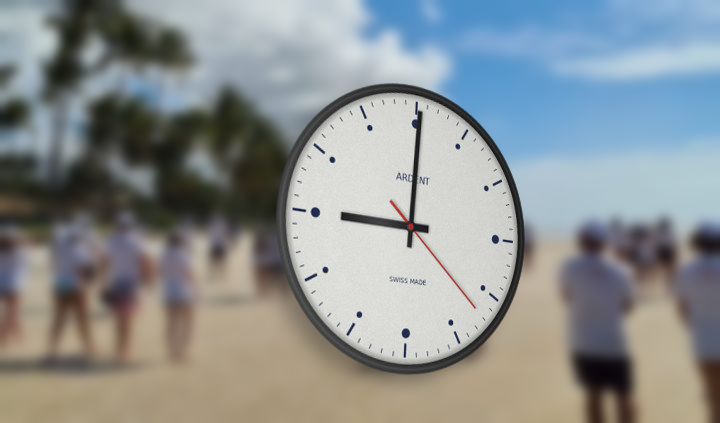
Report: 9:00:22
